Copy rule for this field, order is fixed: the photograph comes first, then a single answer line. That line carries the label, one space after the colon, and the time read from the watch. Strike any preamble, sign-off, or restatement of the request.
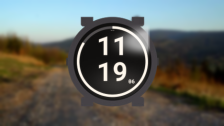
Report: 11:19
